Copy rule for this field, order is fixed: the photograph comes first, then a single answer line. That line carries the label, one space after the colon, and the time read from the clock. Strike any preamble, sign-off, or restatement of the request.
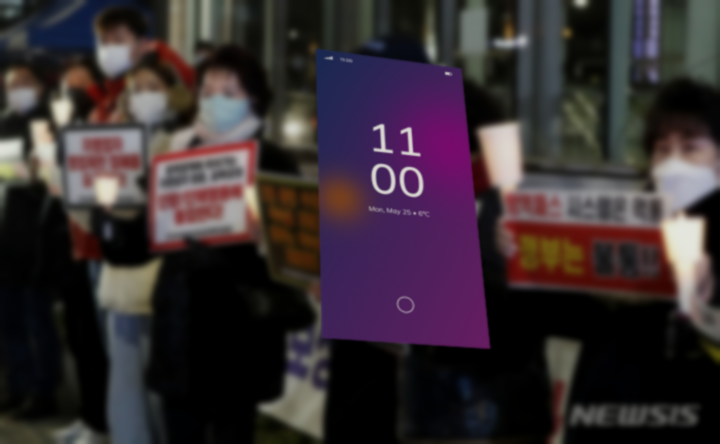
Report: 11:00
